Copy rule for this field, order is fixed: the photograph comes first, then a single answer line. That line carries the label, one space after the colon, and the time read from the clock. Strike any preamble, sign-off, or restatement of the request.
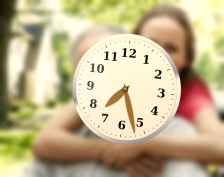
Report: 7:27
